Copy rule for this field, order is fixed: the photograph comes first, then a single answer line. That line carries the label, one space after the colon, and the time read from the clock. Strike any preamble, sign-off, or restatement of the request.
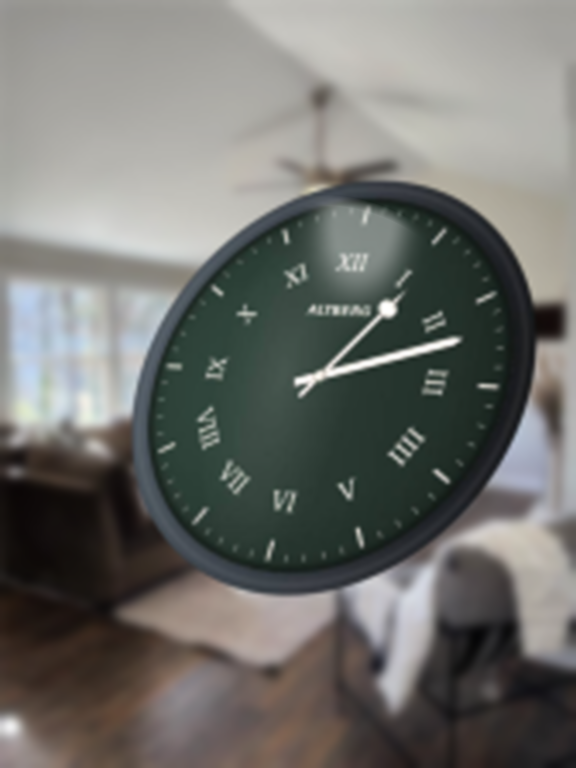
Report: 1:12
